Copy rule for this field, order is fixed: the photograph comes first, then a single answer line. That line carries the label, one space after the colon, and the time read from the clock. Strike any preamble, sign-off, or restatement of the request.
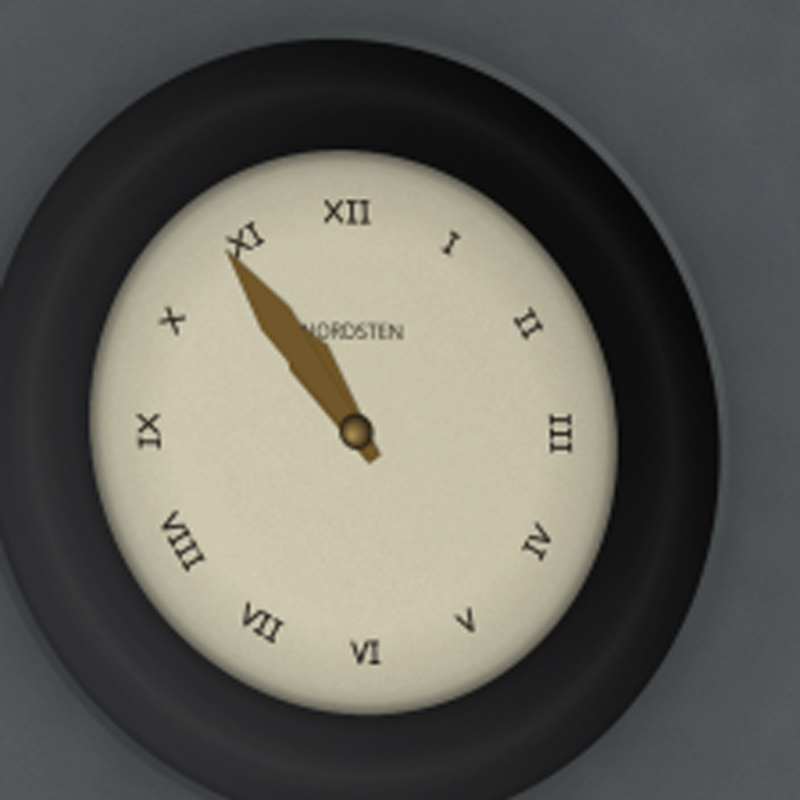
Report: 10:54
